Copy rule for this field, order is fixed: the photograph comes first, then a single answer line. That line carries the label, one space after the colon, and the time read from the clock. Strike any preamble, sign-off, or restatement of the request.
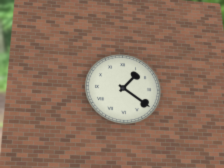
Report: 1:21
